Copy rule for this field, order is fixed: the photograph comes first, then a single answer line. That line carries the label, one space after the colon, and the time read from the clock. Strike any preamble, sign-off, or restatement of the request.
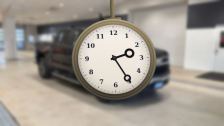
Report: 2:25
